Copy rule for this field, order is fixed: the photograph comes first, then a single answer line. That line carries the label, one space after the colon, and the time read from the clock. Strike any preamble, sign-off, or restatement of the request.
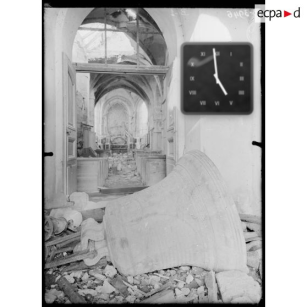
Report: 4:59
